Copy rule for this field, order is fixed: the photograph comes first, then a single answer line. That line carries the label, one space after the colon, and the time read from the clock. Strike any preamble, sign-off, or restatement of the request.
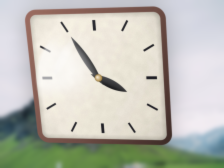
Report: 3:55
